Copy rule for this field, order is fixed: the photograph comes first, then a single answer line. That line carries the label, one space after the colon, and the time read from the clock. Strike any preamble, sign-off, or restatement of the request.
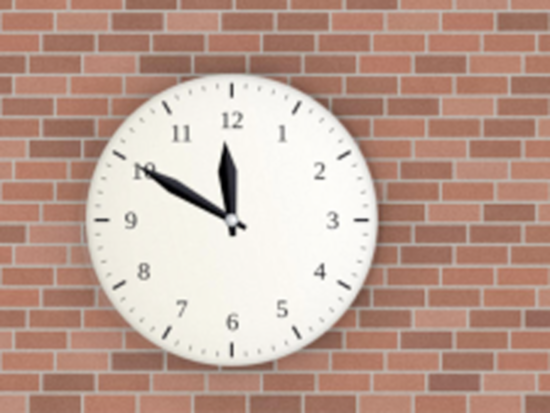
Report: 11:50
